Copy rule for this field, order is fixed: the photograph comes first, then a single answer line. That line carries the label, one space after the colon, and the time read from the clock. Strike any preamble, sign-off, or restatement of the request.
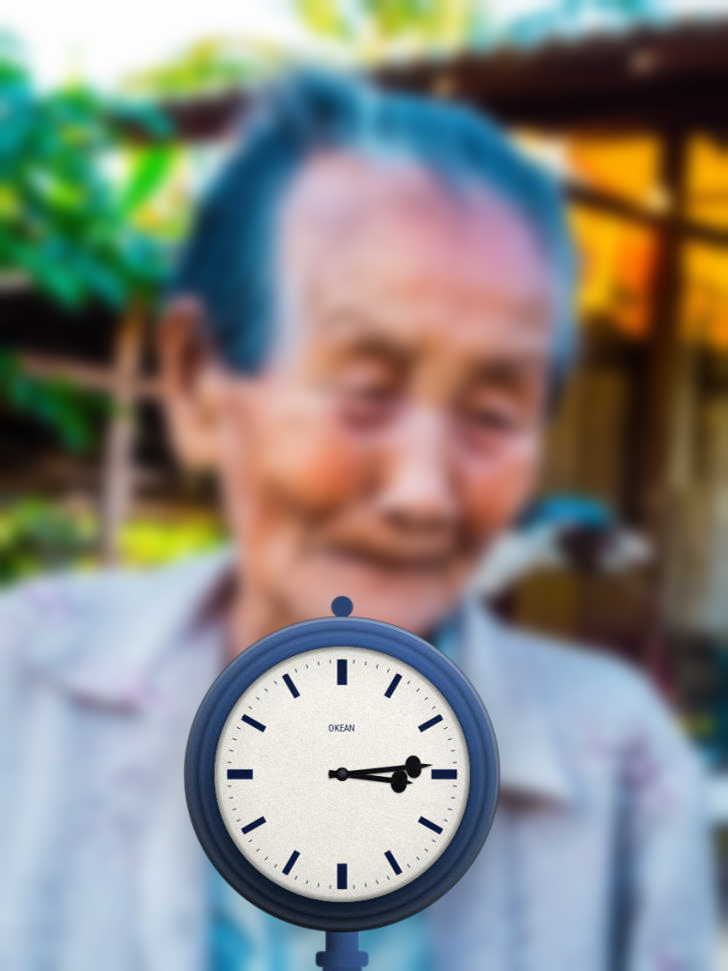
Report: 3:14
